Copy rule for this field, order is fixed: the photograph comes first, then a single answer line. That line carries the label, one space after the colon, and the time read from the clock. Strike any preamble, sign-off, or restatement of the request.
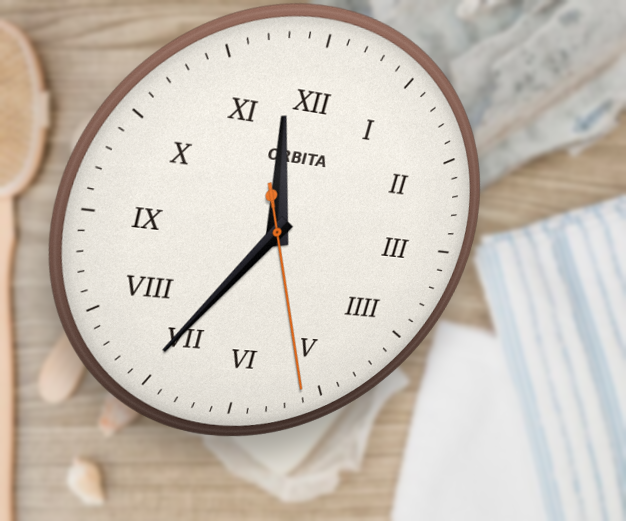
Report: 11:35:26
